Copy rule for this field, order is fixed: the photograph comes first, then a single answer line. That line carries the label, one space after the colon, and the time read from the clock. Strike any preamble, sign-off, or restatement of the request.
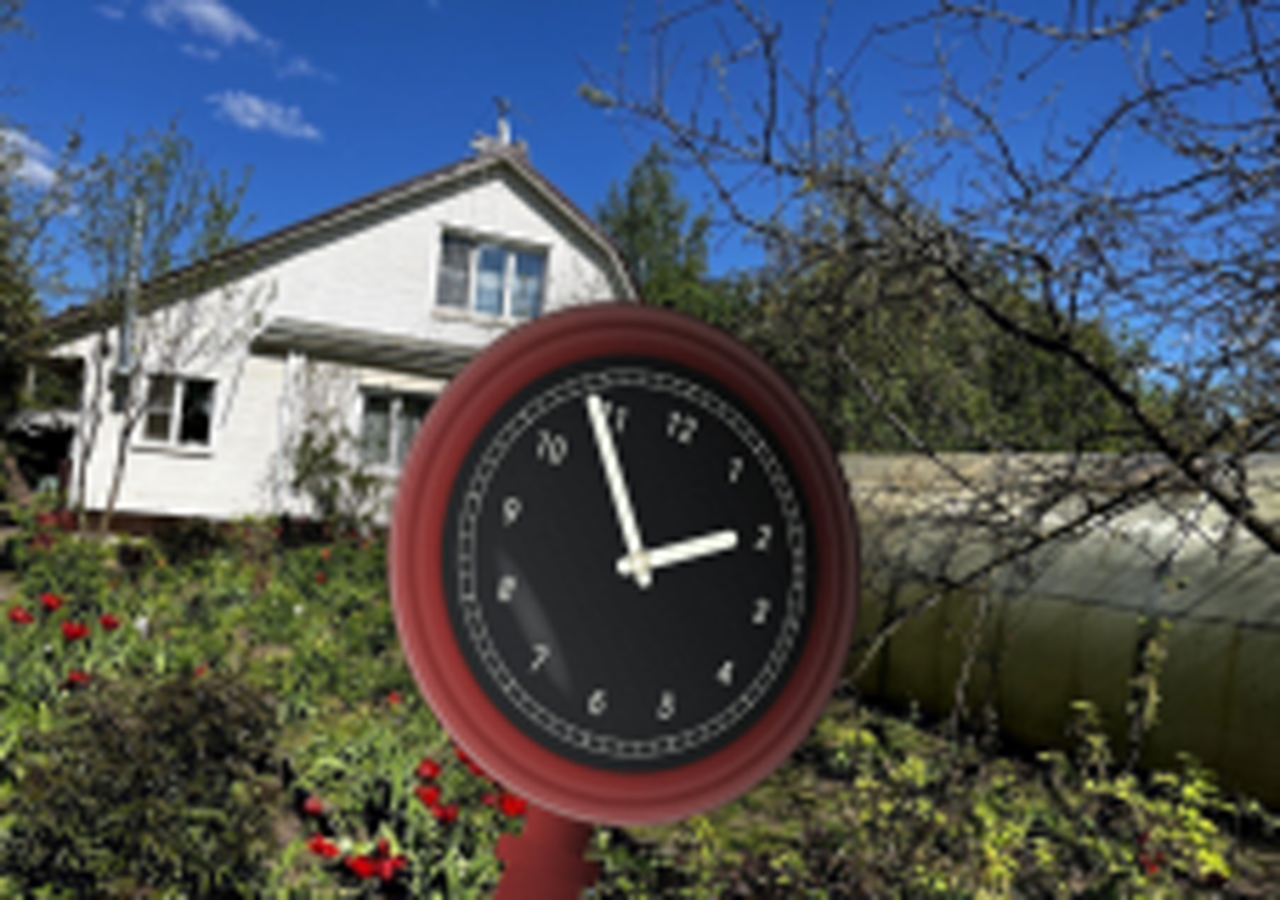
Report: 1:54
